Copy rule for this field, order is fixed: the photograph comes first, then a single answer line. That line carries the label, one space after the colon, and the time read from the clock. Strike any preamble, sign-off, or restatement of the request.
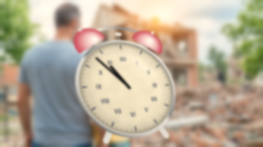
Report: 10:53
